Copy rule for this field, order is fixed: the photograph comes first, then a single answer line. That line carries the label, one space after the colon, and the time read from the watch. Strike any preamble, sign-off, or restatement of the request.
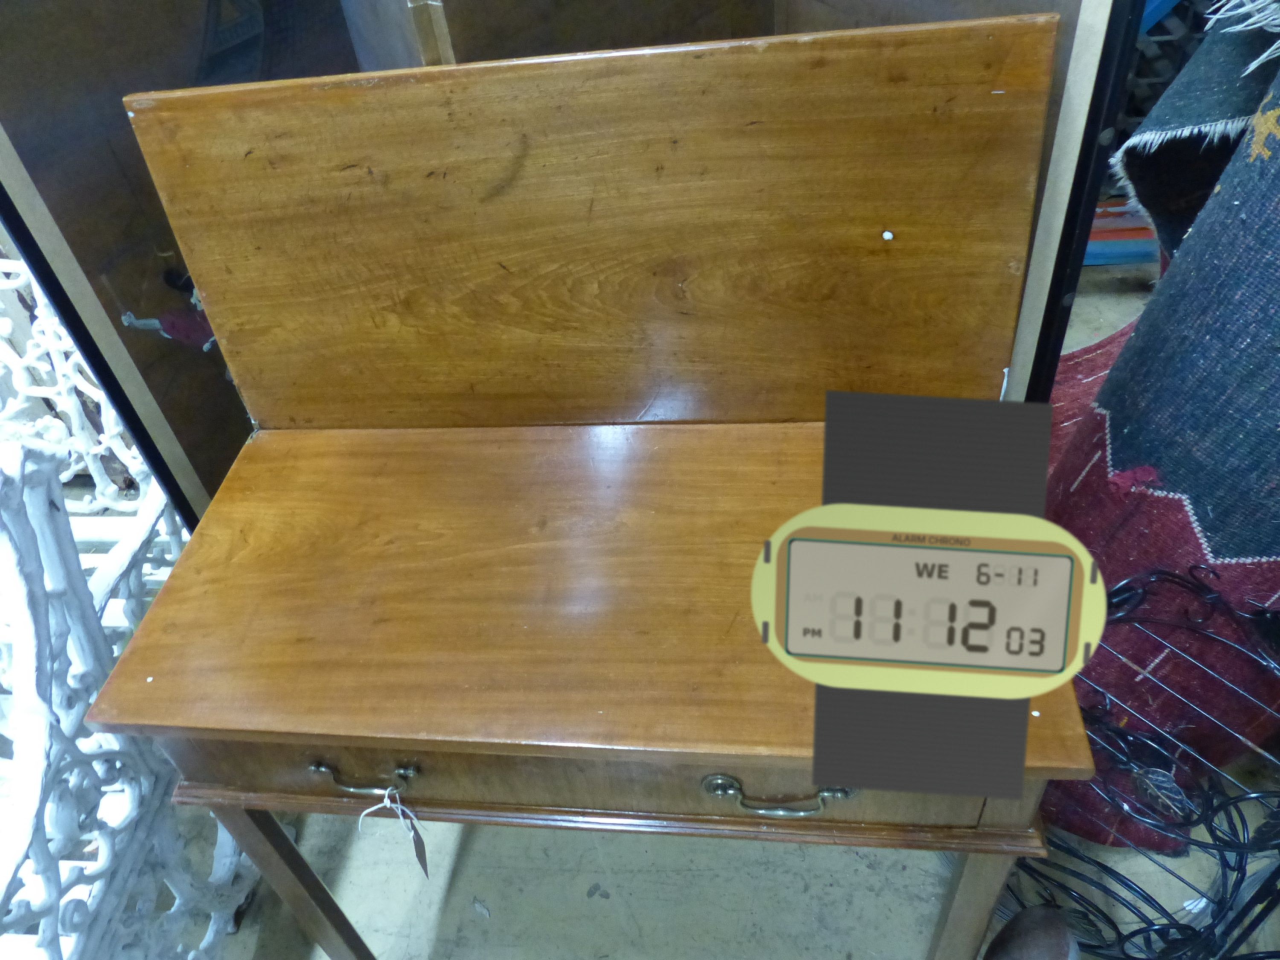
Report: 11:12:03
